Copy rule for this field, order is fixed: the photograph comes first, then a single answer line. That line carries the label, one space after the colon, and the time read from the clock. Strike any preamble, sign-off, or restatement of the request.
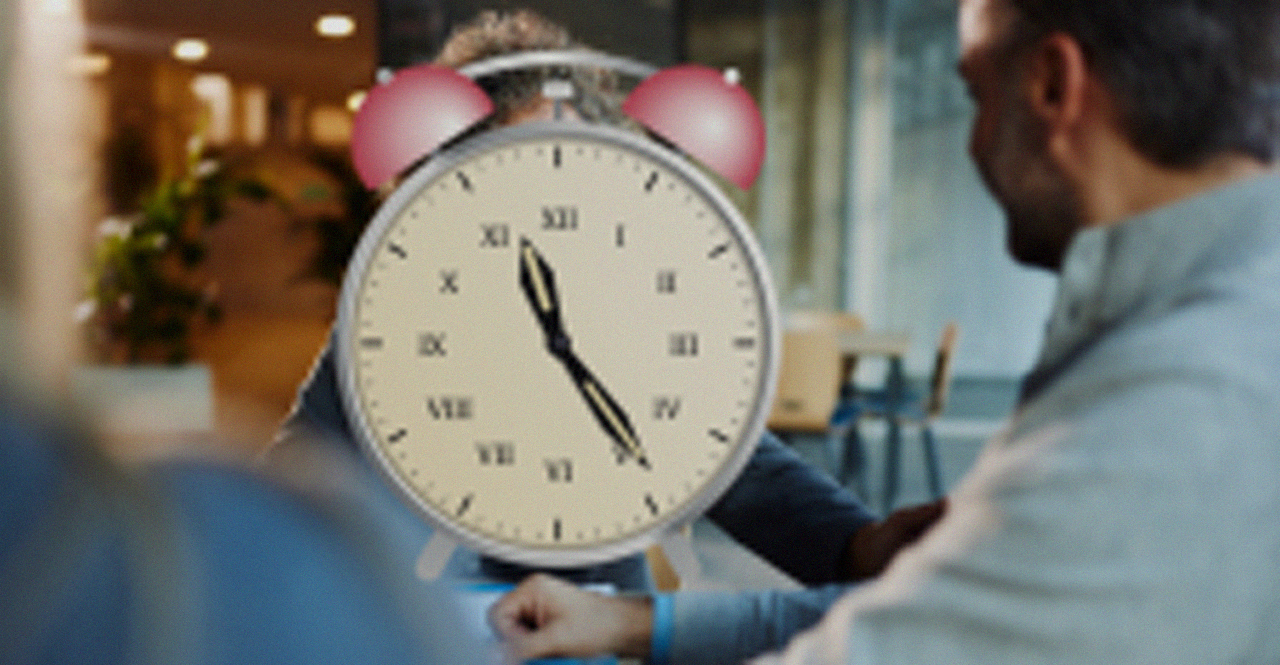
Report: 11:24
